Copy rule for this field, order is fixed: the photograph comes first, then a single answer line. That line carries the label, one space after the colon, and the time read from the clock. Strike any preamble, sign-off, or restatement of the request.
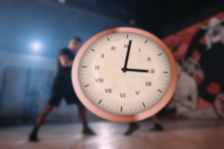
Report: 3:01
